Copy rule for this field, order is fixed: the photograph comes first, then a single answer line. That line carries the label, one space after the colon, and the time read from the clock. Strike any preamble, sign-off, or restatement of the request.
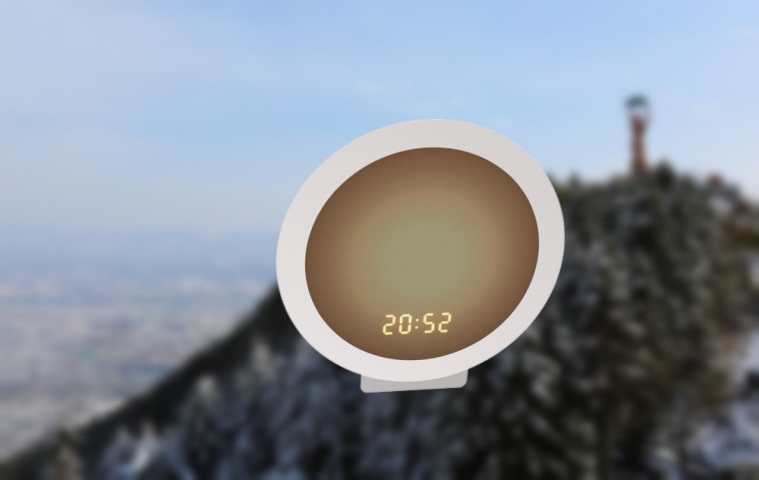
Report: 20:52
